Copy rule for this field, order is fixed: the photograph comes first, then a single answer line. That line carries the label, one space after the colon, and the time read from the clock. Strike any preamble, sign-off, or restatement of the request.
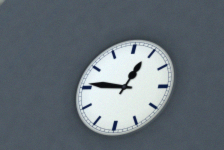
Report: 12:46
